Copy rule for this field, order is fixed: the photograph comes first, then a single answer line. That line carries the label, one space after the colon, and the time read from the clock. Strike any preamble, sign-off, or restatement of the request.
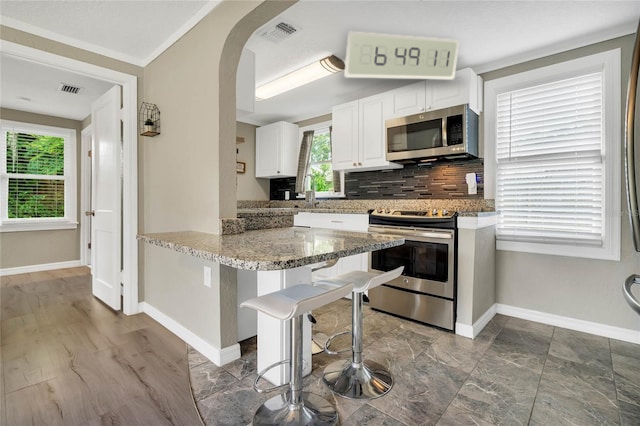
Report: 6:49:11
